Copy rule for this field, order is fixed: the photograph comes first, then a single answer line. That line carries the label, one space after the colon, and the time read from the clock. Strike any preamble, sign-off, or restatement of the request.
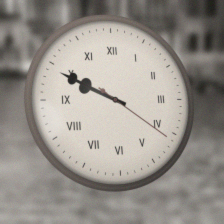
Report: 9:49:21
